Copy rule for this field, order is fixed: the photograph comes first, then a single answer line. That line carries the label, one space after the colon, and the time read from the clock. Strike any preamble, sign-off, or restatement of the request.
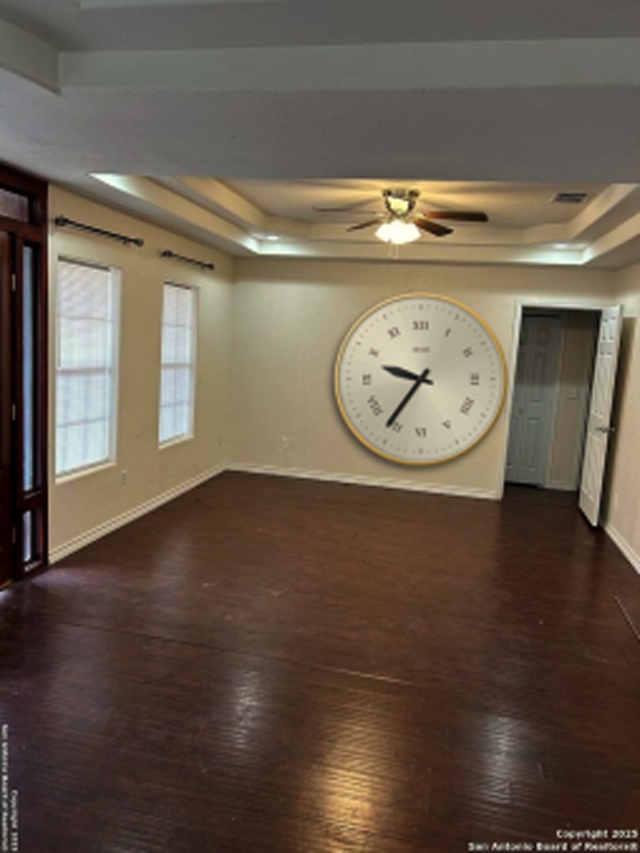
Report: 9:36
